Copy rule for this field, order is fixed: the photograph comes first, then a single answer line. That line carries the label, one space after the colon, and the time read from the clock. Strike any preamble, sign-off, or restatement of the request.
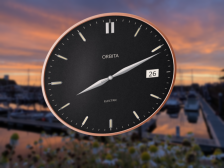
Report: 8:11
